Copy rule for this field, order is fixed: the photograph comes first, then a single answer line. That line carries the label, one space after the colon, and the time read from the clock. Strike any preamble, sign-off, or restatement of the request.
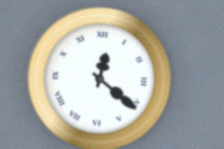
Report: 12:21
